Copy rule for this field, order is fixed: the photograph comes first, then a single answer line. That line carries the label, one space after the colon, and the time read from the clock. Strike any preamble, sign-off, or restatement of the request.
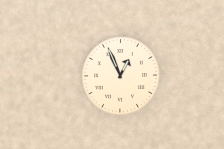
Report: 12:56
